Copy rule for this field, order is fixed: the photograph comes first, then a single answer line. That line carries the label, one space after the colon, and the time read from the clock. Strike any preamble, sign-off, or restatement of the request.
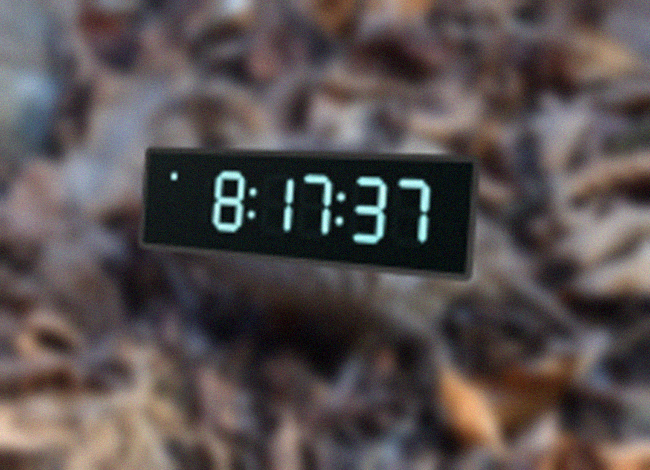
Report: 8:17:37
